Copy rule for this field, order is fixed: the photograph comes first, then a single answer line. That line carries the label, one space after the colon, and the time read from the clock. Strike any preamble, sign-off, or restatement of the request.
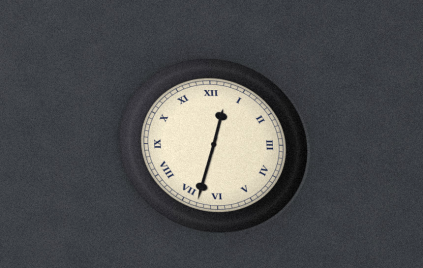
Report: 12:33
